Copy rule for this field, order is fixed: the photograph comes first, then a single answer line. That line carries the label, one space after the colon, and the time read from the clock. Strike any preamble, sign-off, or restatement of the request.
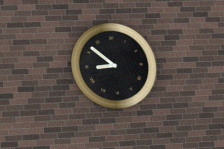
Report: 8:52
